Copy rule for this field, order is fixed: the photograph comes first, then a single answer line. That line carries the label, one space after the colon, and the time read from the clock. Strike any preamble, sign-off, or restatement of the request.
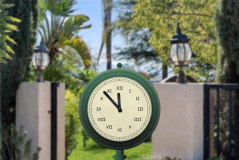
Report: 11:53
